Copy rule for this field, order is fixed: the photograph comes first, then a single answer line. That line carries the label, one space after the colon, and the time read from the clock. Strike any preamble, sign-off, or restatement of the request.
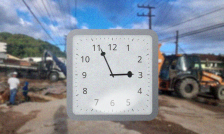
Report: 2:56
